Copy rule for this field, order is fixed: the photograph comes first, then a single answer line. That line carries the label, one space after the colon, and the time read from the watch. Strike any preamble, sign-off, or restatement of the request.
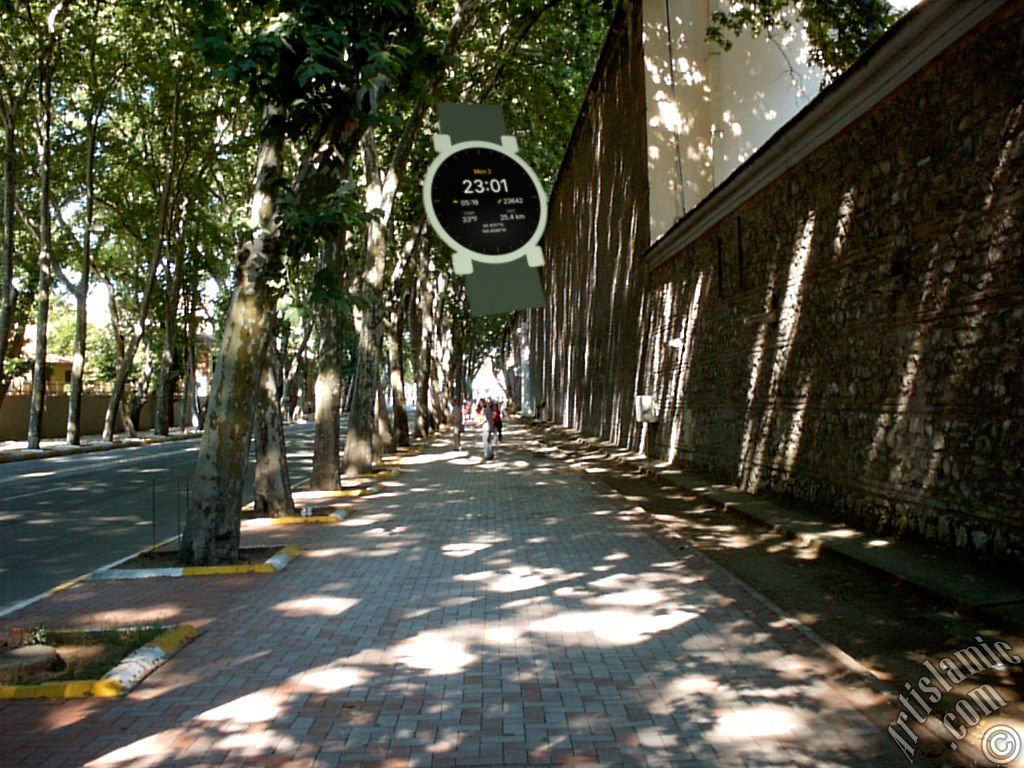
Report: 23:01
